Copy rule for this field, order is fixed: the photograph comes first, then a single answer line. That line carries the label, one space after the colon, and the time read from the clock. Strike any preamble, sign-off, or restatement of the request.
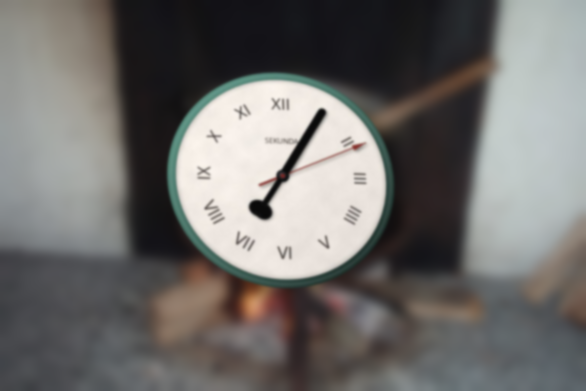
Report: 7:05:11
